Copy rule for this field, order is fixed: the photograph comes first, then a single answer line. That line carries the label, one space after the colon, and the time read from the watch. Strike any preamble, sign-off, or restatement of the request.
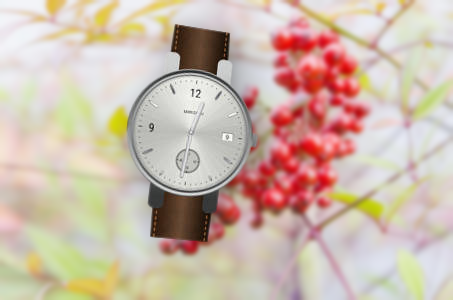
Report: 12:31
